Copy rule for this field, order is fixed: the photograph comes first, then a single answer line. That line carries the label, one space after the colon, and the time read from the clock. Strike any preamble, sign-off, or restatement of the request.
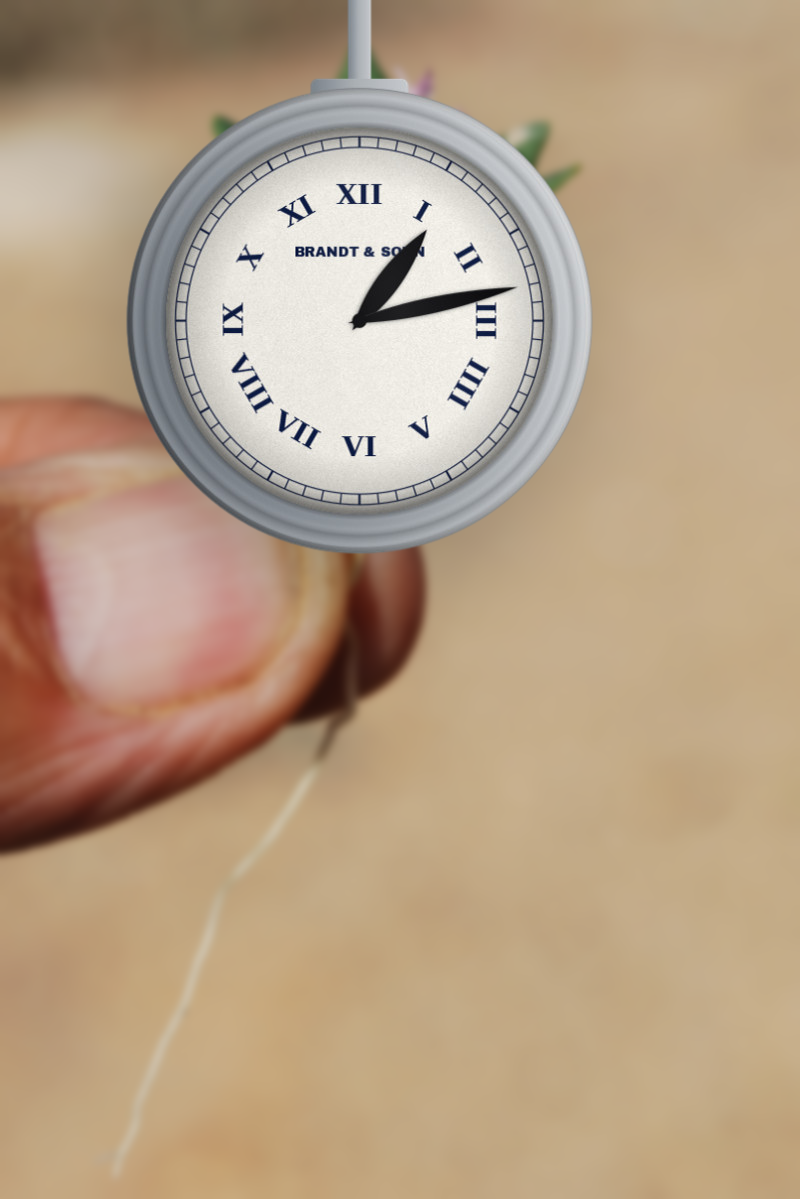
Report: 1:13
